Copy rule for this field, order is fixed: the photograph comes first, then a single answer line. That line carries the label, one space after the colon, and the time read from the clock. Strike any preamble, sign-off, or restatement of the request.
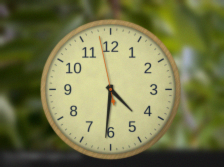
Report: 4:30:58
